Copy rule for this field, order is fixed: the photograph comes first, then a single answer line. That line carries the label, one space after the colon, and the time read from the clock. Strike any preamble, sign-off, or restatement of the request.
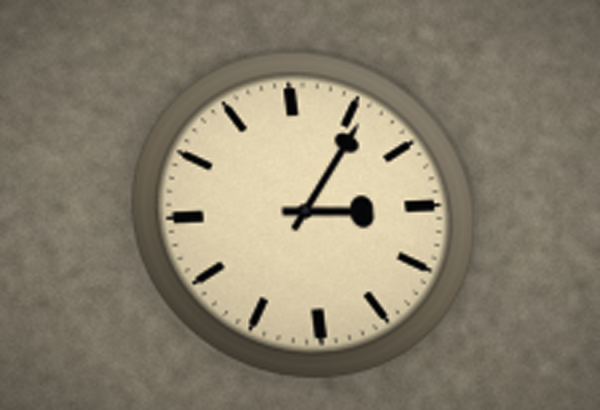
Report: 3:06
